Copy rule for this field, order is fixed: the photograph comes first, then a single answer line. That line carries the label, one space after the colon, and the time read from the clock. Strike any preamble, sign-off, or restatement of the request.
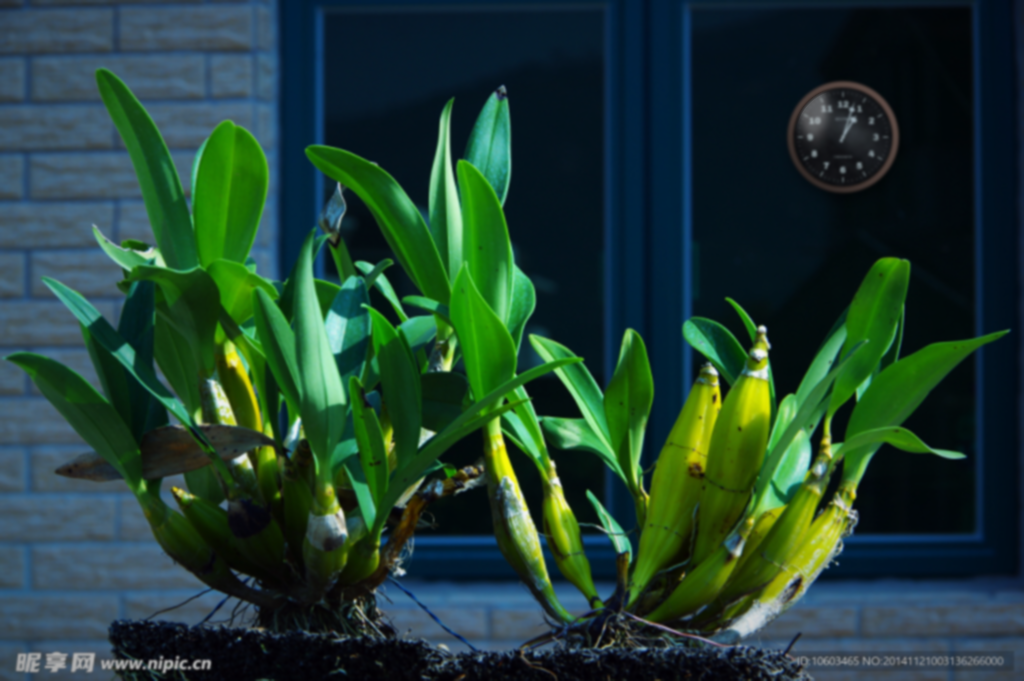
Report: 1:03
